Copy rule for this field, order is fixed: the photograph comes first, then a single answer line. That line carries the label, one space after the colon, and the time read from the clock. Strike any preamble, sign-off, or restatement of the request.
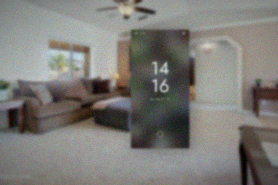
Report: 14:16
